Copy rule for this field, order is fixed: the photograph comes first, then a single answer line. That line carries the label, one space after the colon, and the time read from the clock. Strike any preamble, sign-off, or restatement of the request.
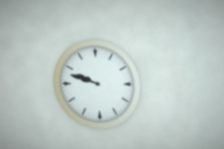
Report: 9:48
